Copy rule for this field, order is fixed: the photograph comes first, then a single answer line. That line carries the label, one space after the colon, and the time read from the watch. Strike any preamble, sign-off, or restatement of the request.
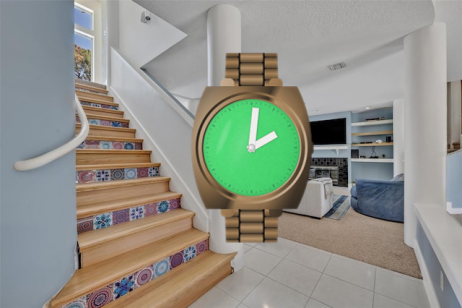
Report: 2:01
